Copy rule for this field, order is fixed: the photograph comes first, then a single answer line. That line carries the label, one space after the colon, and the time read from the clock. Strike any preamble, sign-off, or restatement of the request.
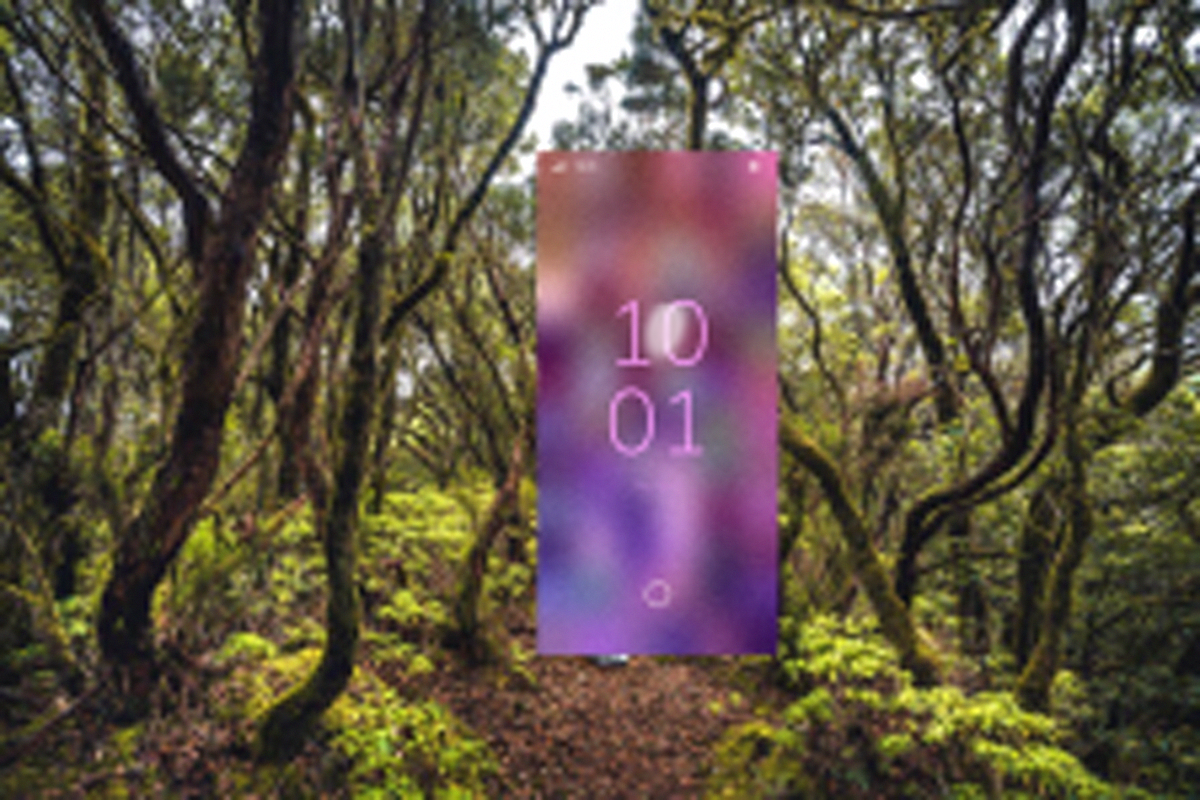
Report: 10:01
